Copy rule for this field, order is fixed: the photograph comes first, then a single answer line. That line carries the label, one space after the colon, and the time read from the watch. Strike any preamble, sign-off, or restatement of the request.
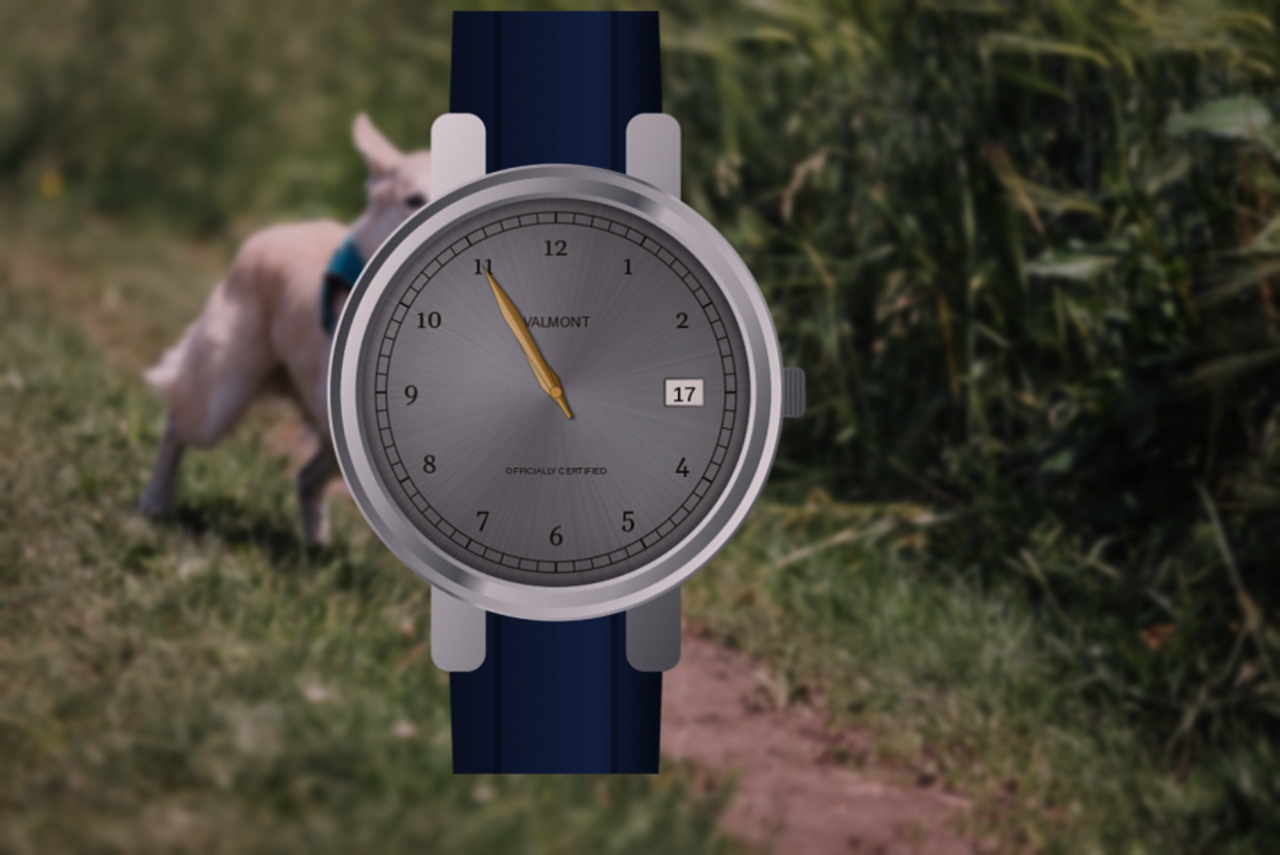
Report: 10:55
